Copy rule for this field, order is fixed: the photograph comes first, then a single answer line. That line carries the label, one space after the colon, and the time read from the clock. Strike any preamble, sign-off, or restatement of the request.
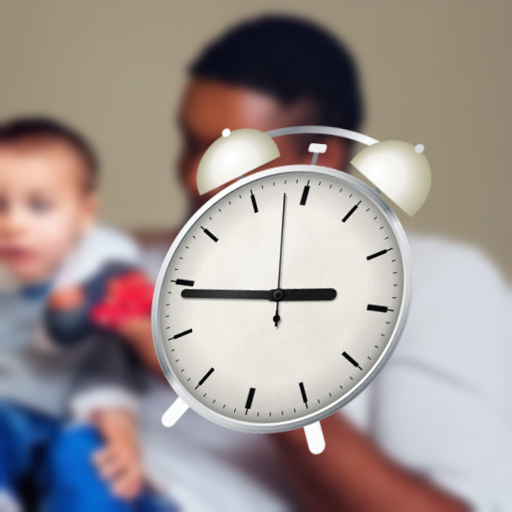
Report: 2:43:58
